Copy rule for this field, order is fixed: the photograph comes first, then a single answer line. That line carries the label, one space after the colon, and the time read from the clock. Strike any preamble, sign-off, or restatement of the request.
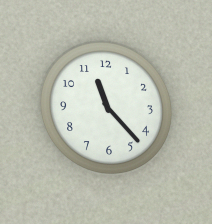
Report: 11:23
